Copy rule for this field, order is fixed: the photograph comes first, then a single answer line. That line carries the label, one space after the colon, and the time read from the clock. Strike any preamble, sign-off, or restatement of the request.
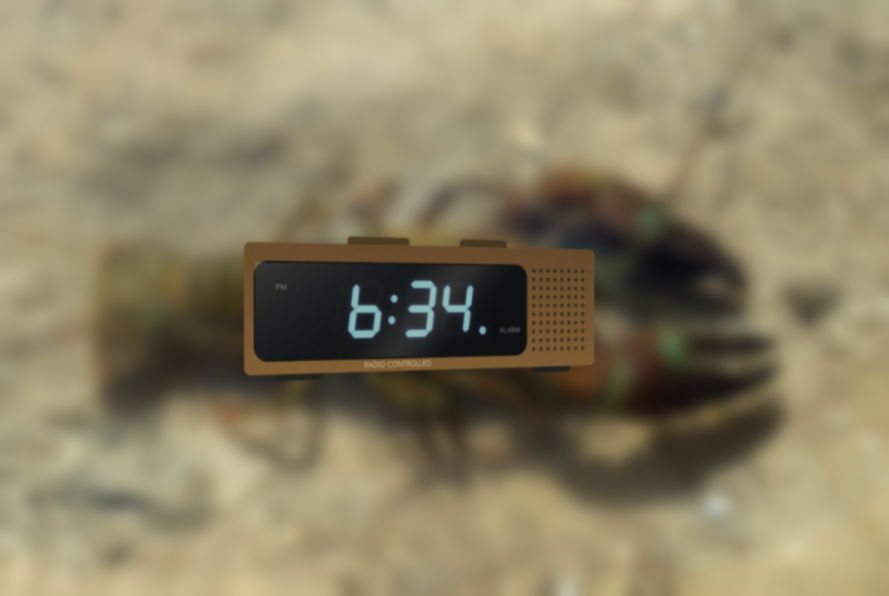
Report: 6:34
